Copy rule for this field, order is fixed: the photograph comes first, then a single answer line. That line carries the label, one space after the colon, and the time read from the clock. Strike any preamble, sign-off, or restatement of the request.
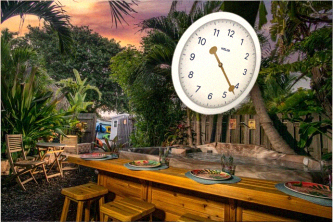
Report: 10:22
